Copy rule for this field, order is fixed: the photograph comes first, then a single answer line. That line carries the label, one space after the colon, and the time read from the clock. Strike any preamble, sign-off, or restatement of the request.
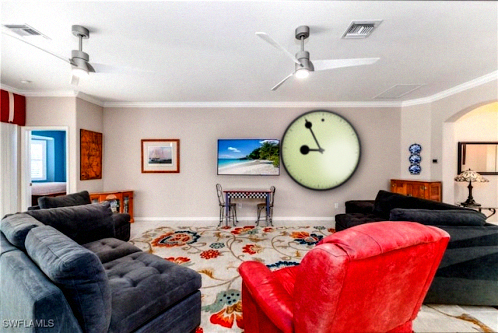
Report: 8:55
